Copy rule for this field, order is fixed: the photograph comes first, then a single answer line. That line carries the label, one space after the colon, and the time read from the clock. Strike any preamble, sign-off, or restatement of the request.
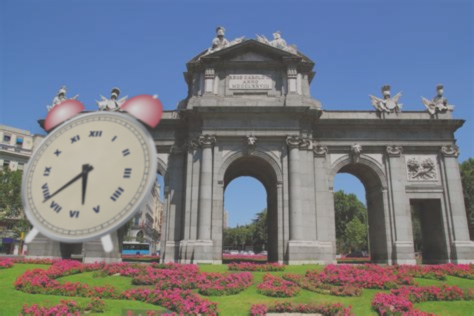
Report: 5:38
